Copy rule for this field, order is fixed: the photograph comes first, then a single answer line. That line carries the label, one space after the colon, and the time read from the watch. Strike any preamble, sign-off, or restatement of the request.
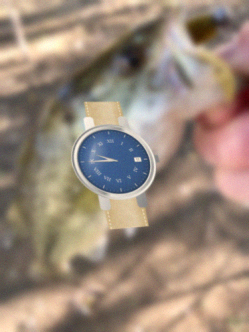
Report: 9:45
